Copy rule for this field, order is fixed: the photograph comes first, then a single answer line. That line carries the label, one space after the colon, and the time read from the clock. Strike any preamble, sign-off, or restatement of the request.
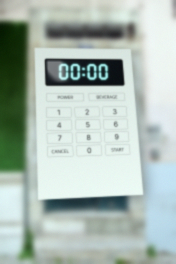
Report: 0:00
